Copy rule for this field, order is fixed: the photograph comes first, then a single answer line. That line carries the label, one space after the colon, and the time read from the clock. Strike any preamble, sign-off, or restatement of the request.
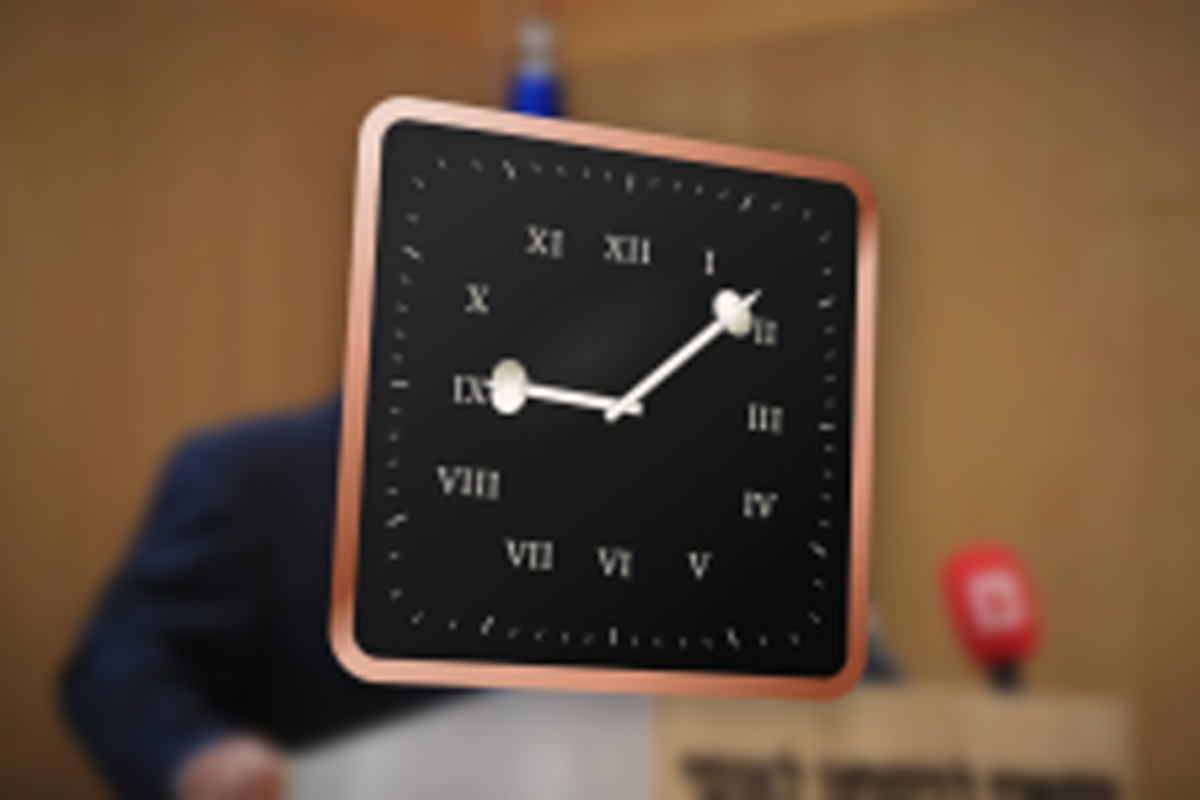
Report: 9:08
